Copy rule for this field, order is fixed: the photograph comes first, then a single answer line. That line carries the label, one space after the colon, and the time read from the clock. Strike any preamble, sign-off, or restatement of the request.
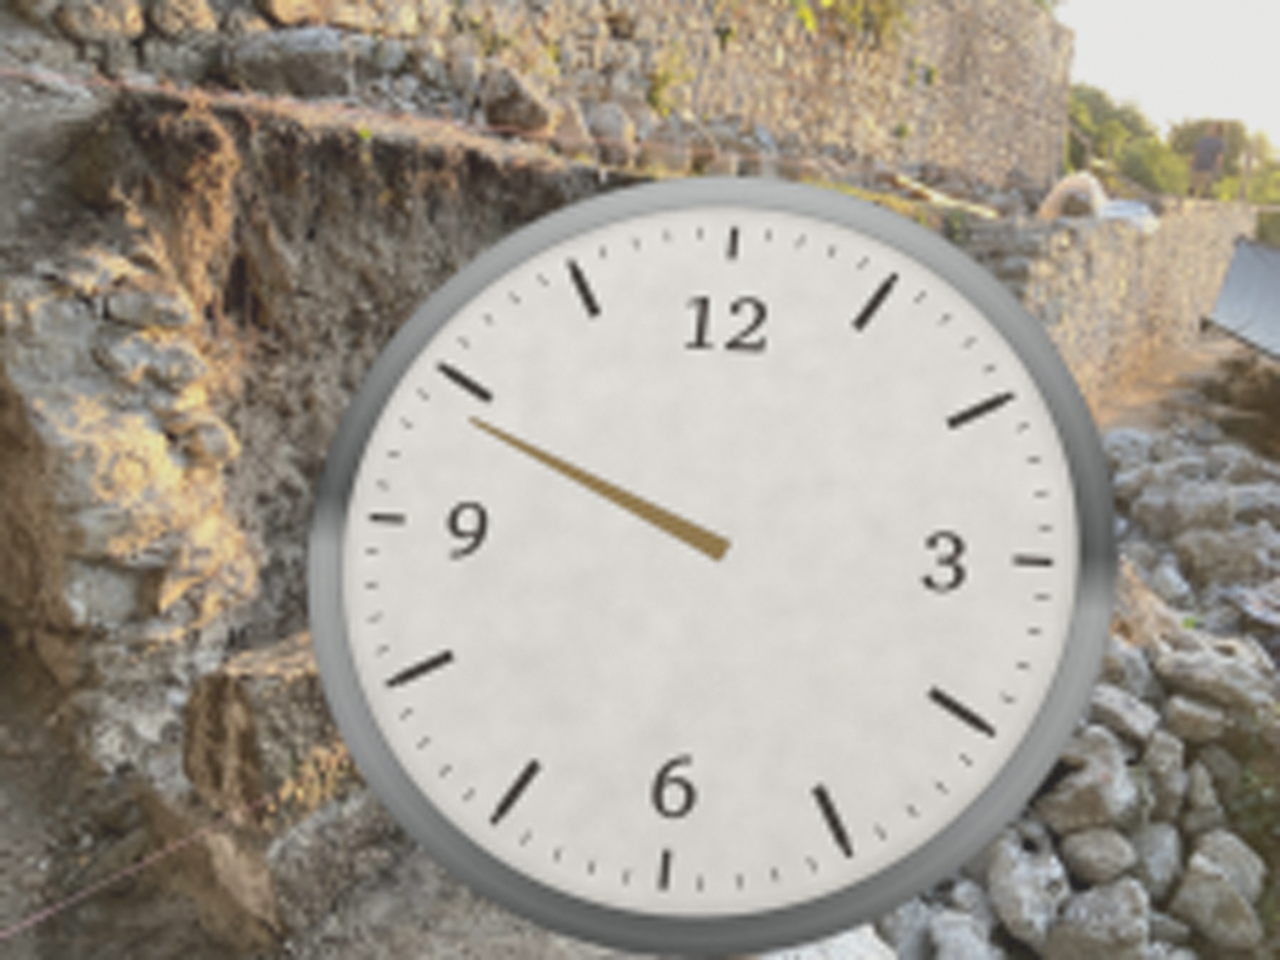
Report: 9:49
